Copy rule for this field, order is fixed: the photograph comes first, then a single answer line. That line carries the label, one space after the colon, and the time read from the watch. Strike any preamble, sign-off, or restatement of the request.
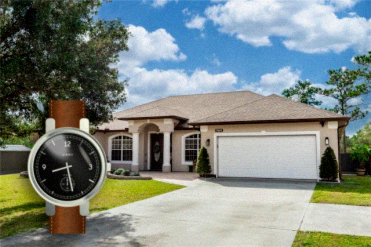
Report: 8:28
